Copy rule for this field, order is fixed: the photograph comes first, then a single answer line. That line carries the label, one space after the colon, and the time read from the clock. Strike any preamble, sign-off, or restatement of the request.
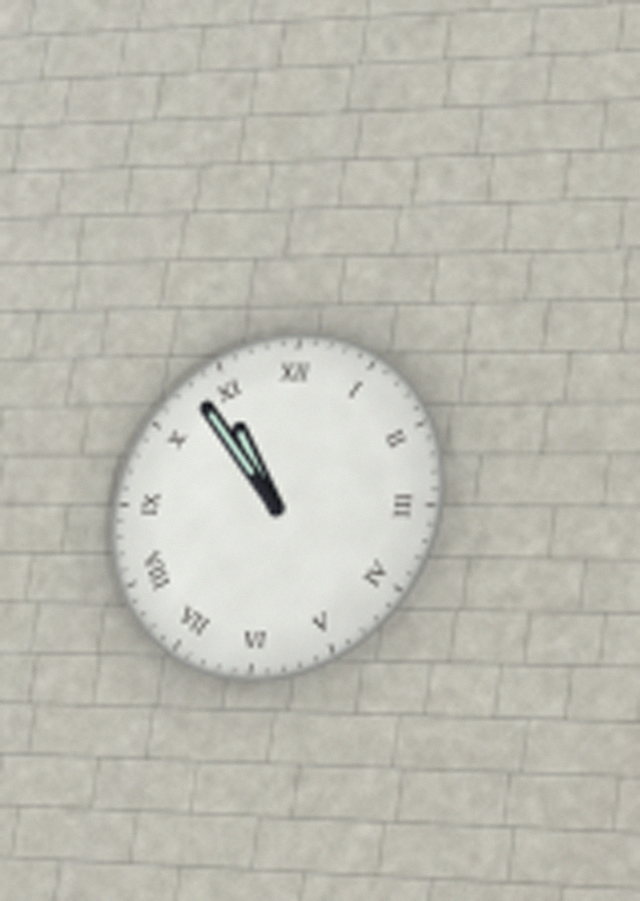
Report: 10:53
